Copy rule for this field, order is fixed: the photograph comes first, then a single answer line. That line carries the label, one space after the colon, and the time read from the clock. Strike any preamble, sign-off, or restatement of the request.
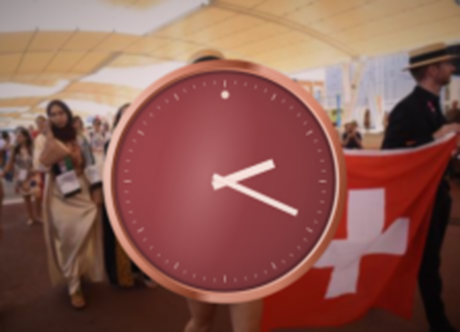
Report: 2:19
